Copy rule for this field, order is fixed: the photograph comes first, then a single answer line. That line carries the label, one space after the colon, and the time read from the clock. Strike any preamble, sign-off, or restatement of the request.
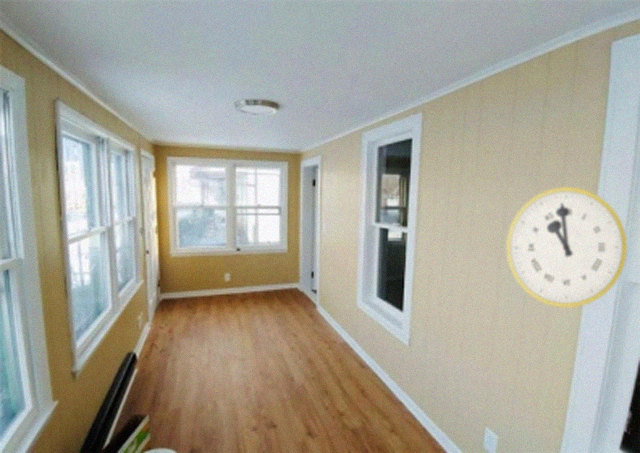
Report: 10:59
